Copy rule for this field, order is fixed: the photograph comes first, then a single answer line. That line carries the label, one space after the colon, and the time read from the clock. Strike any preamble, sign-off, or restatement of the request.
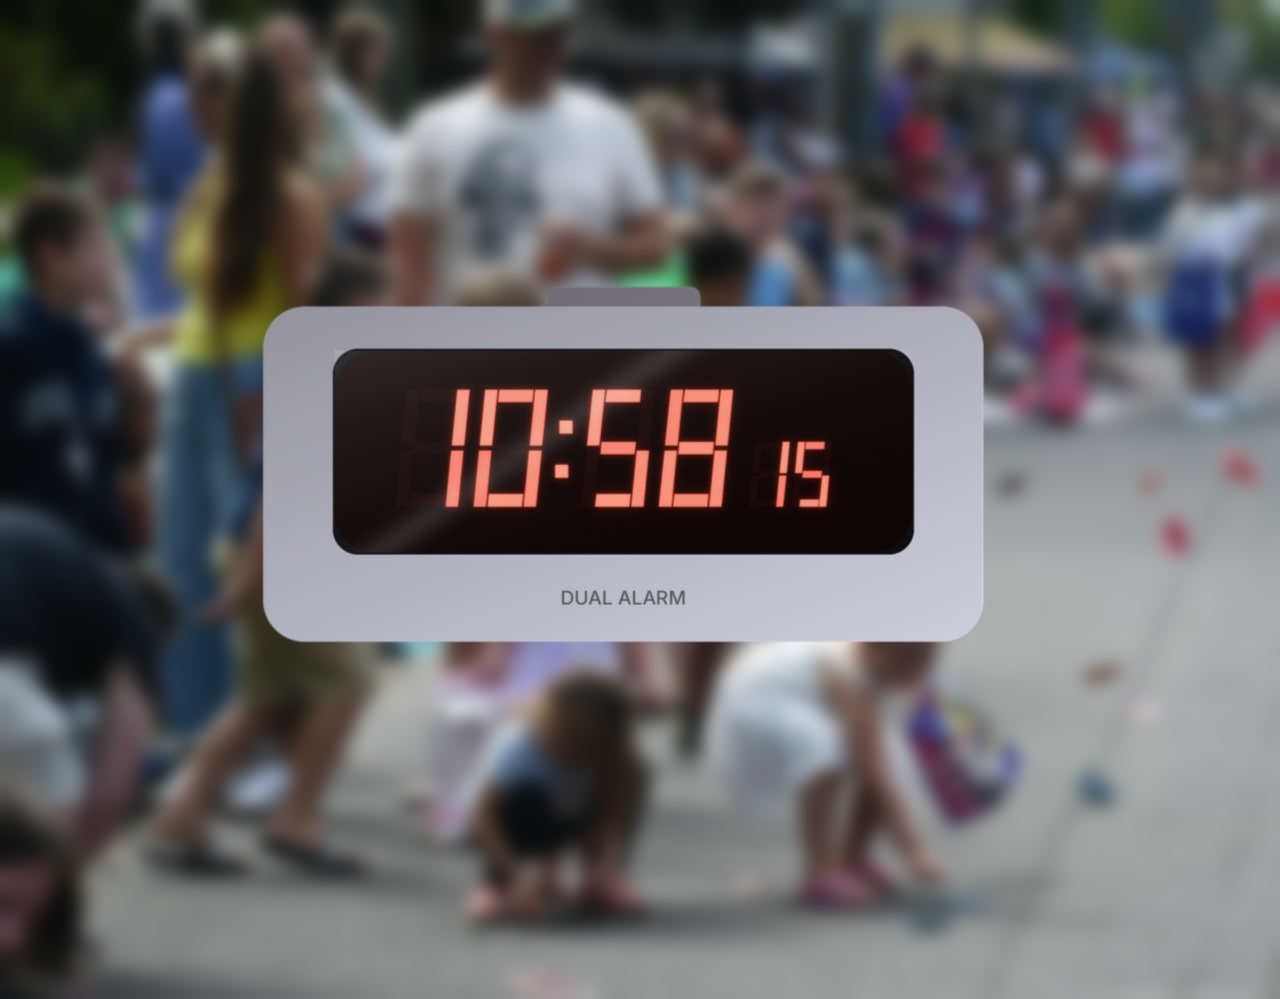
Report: 10:58:15
